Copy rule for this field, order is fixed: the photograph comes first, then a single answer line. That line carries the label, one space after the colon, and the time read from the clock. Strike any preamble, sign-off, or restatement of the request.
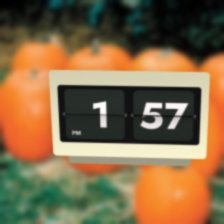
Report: 1:57
